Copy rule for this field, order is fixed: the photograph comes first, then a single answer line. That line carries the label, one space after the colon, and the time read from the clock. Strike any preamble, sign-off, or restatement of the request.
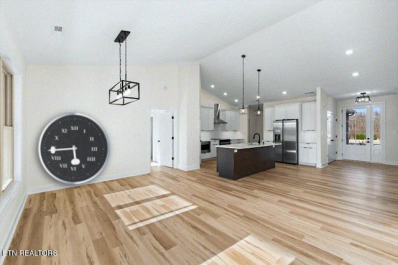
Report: 5:44
